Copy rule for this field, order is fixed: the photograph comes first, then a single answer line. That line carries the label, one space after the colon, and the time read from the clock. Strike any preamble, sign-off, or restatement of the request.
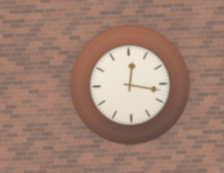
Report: 12:17
